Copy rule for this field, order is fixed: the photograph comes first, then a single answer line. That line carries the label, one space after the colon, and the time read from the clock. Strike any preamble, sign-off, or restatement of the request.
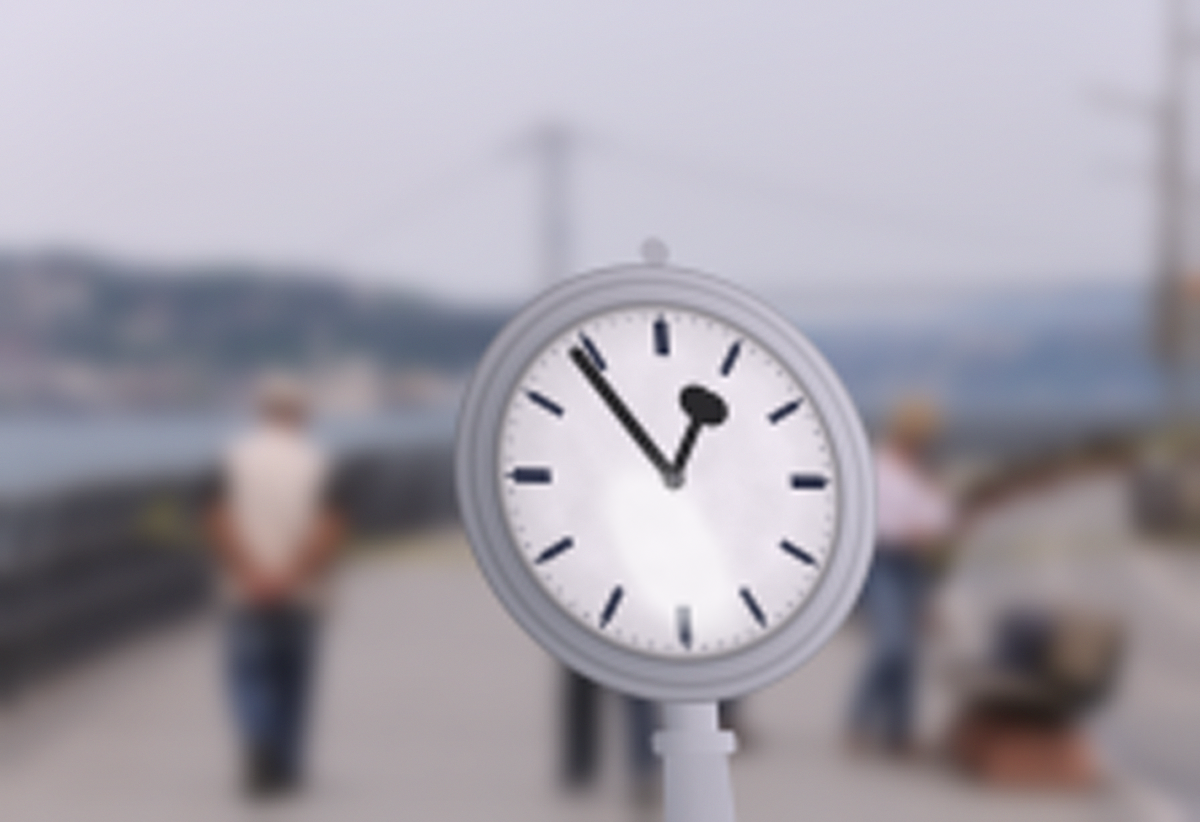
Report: 12:54
